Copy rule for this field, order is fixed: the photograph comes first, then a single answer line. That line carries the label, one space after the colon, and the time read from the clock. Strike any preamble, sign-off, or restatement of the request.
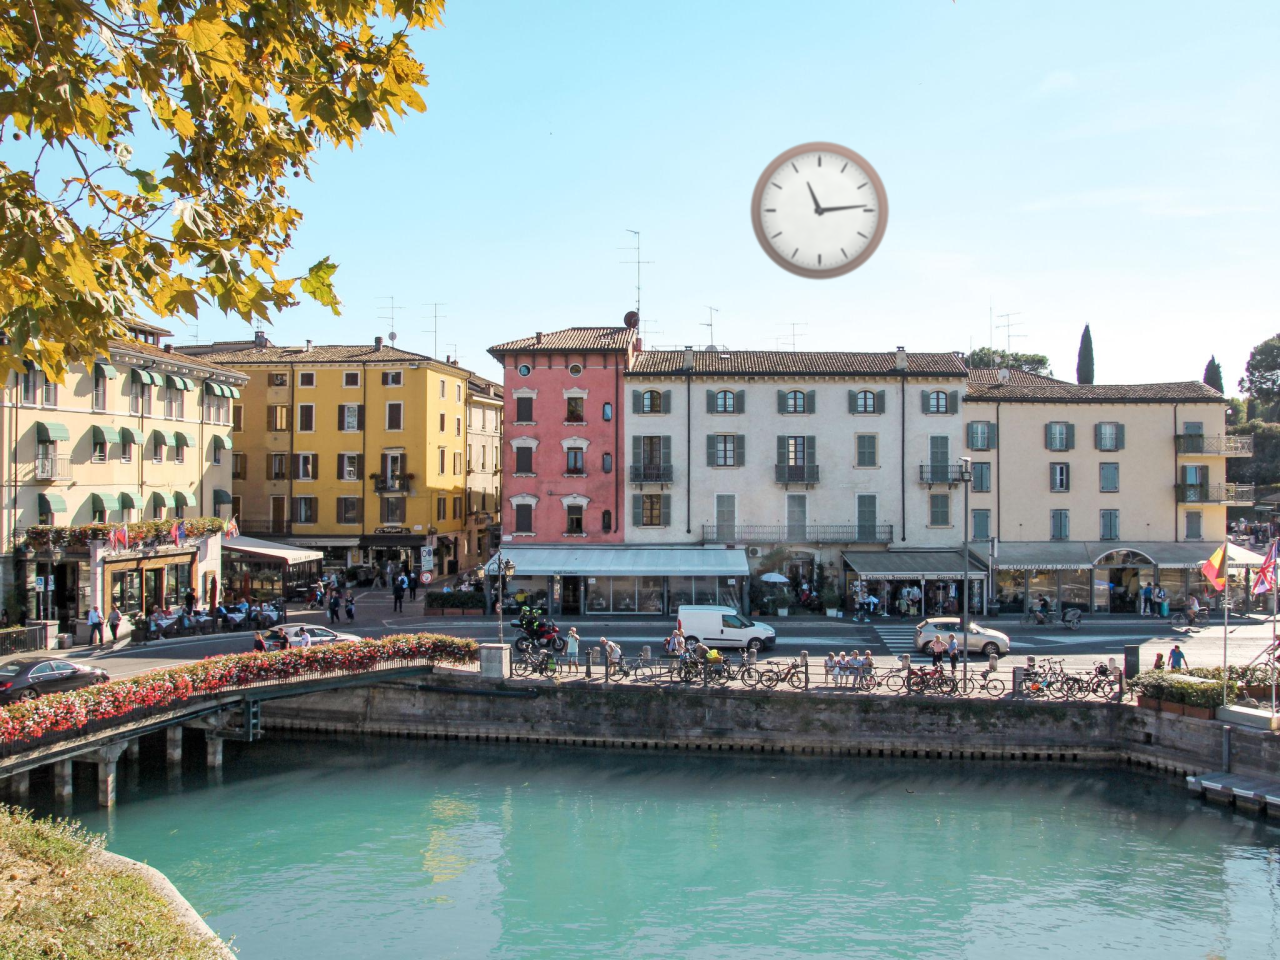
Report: 11:14
